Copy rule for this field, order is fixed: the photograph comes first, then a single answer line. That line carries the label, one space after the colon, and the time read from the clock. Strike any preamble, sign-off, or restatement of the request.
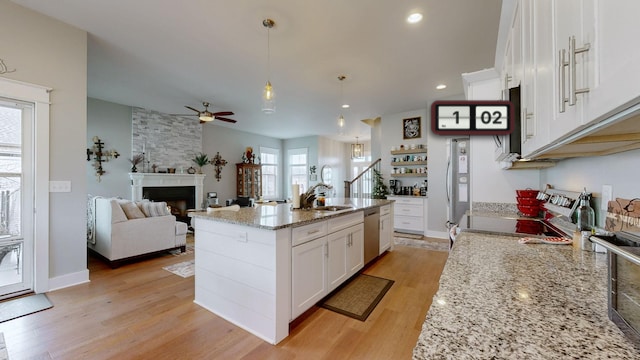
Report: 1:02
